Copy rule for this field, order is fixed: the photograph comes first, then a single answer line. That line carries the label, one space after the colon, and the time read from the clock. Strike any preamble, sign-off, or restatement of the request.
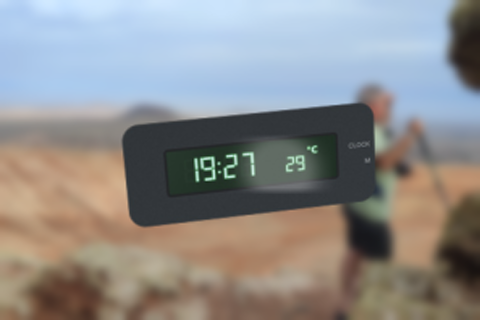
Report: 19:27
